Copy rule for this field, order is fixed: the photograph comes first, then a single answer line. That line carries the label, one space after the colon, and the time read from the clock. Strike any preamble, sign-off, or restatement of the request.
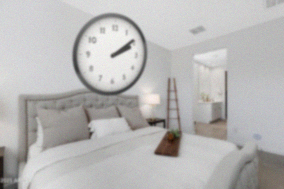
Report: 2:09
